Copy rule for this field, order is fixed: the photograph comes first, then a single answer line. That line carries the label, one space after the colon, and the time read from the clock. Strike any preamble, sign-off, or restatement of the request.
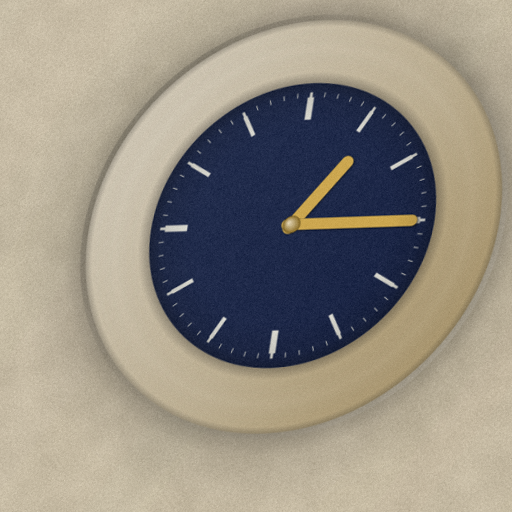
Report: 1:15
